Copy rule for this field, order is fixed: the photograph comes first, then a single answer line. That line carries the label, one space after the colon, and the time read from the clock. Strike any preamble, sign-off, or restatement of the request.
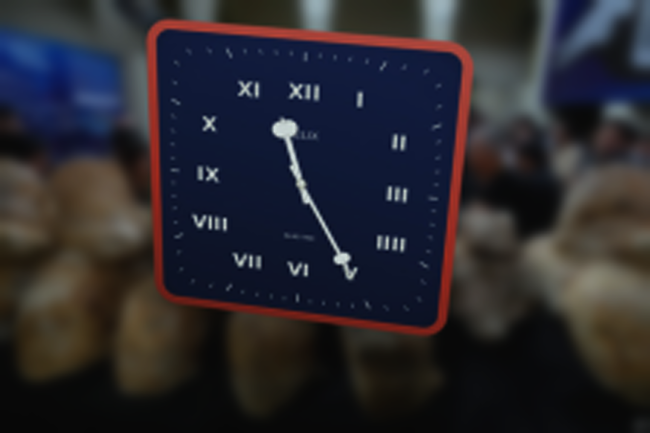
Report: 11:25
